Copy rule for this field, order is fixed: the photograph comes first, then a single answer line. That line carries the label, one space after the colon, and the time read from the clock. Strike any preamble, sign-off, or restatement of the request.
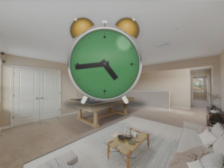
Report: 4:44
